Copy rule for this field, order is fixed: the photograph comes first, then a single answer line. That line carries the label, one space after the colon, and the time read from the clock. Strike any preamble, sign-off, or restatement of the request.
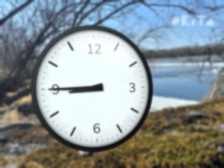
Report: 8:45
